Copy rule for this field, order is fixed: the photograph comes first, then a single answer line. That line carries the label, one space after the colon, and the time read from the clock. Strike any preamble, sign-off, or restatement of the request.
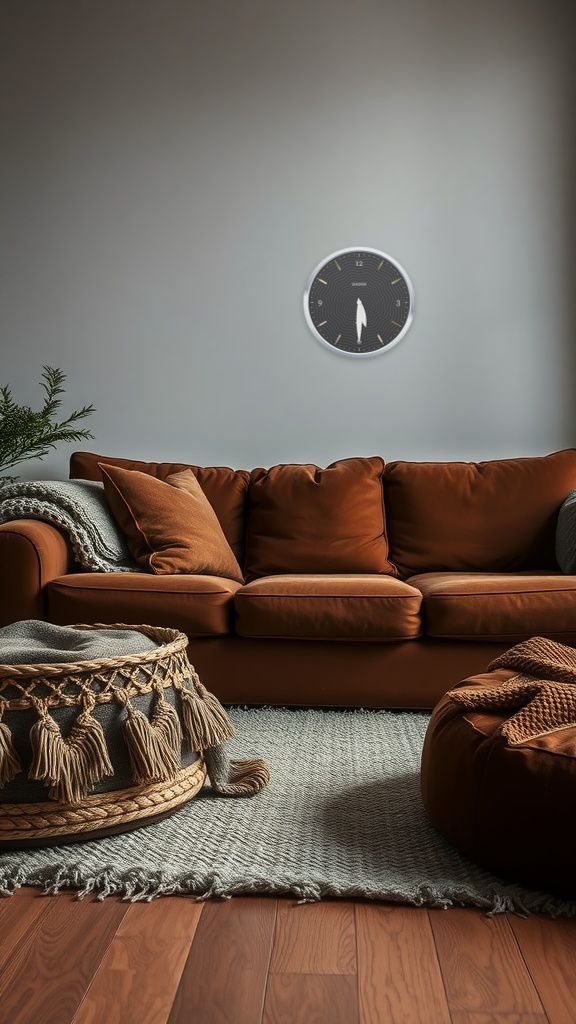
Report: 5:30
